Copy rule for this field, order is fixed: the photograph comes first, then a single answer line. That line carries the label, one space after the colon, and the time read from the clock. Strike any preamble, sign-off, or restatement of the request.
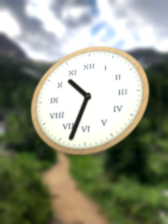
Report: 10:33
